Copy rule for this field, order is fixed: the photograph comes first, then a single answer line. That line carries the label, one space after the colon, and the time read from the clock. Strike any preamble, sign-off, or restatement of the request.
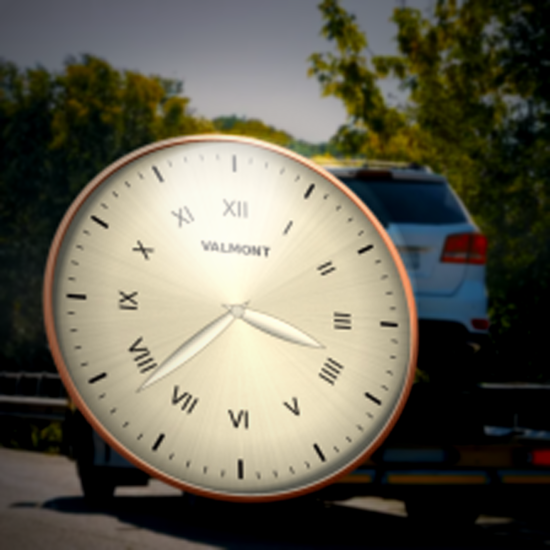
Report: 3:38
